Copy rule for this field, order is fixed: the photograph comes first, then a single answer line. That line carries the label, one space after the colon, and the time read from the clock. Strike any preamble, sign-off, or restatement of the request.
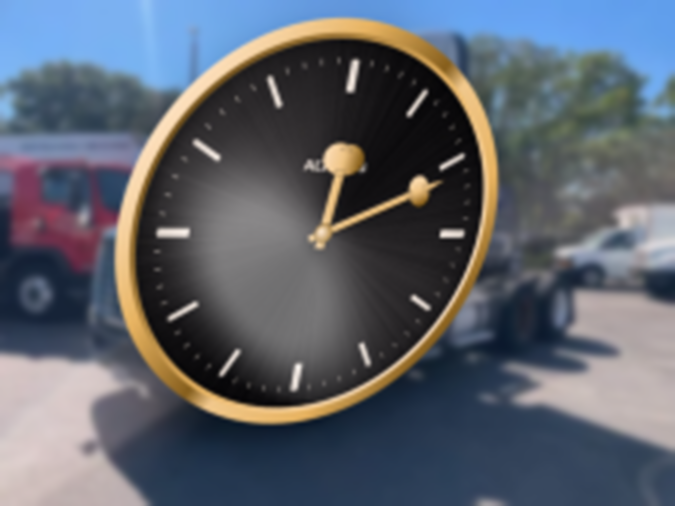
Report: 12:11
